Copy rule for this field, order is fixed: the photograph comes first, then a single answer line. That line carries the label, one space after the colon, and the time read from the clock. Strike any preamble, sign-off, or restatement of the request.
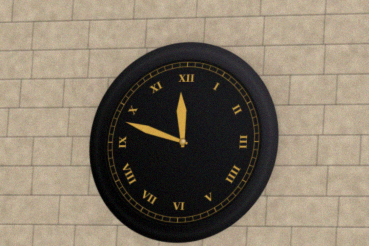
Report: 11:48
